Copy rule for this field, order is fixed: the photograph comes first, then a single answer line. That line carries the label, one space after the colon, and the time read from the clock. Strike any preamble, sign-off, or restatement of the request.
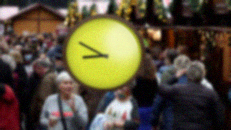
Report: 8:50
